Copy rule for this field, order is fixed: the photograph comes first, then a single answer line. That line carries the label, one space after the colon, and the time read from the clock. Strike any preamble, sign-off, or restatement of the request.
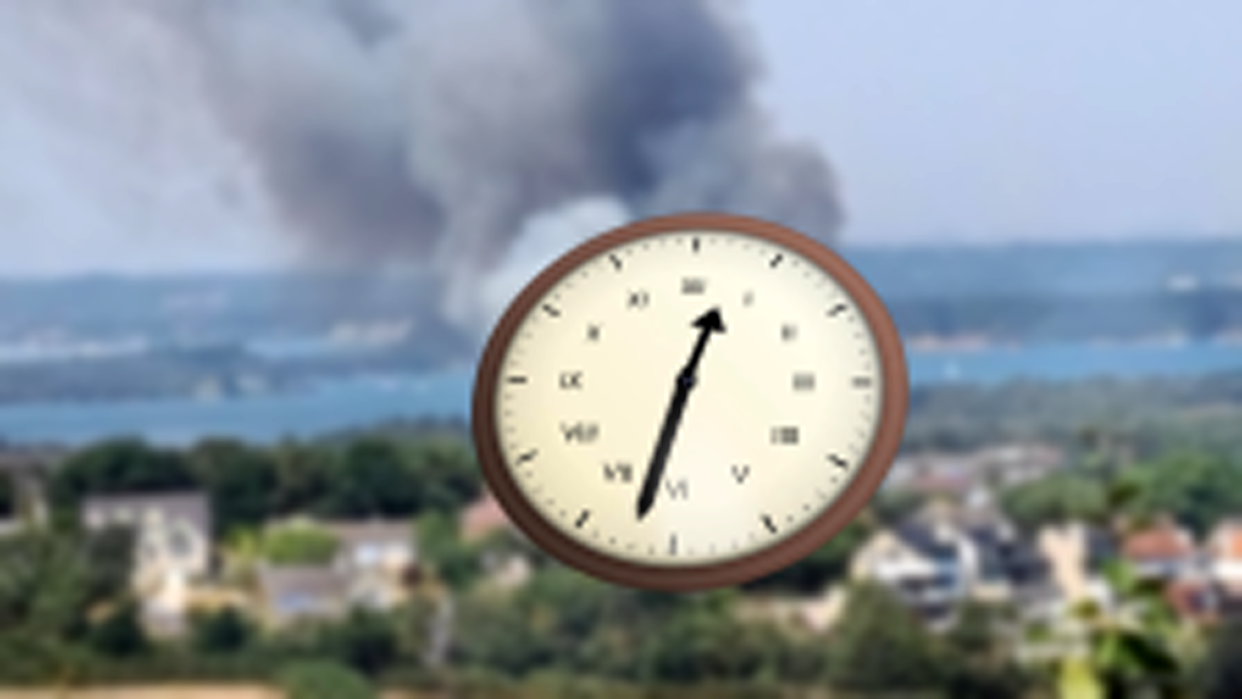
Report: 12:32
